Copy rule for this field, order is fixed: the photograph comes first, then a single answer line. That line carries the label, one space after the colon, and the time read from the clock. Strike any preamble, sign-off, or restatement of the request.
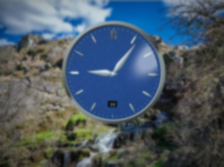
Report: 9:06
